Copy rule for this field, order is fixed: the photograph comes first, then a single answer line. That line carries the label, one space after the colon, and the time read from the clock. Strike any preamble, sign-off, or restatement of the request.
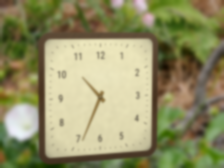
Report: 10:34
